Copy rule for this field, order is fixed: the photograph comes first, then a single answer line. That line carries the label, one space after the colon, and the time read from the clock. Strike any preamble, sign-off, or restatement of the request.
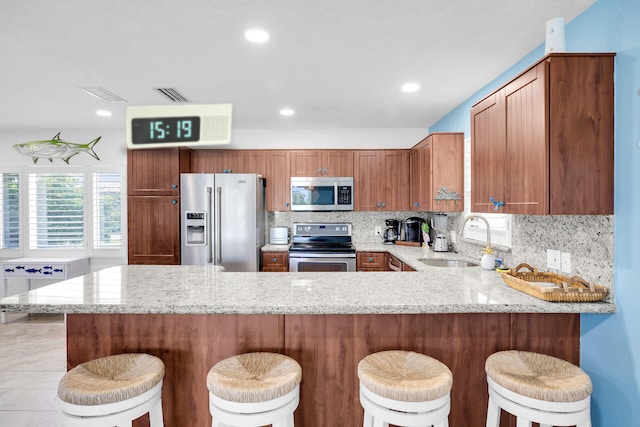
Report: 15:19
